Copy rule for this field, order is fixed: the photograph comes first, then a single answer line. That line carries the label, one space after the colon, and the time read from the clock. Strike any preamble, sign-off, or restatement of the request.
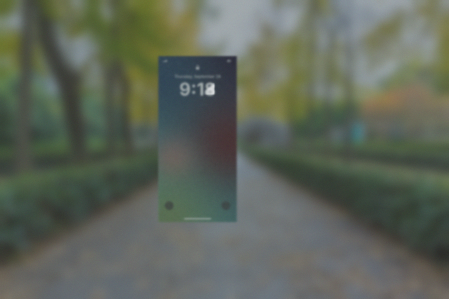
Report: 9:18
